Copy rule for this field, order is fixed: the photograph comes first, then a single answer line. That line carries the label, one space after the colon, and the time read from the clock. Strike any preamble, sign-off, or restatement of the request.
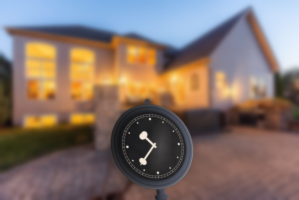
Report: 10:37
